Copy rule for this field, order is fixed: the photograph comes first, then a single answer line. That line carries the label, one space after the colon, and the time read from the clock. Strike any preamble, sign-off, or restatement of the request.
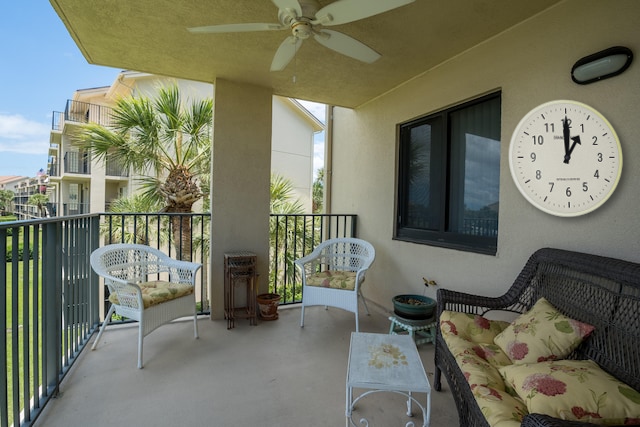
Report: 1:00
